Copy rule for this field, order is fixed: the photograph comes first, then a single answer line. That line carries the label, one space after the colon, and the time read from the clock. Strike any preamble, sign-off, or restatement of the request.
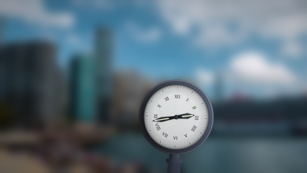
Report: 2:43
